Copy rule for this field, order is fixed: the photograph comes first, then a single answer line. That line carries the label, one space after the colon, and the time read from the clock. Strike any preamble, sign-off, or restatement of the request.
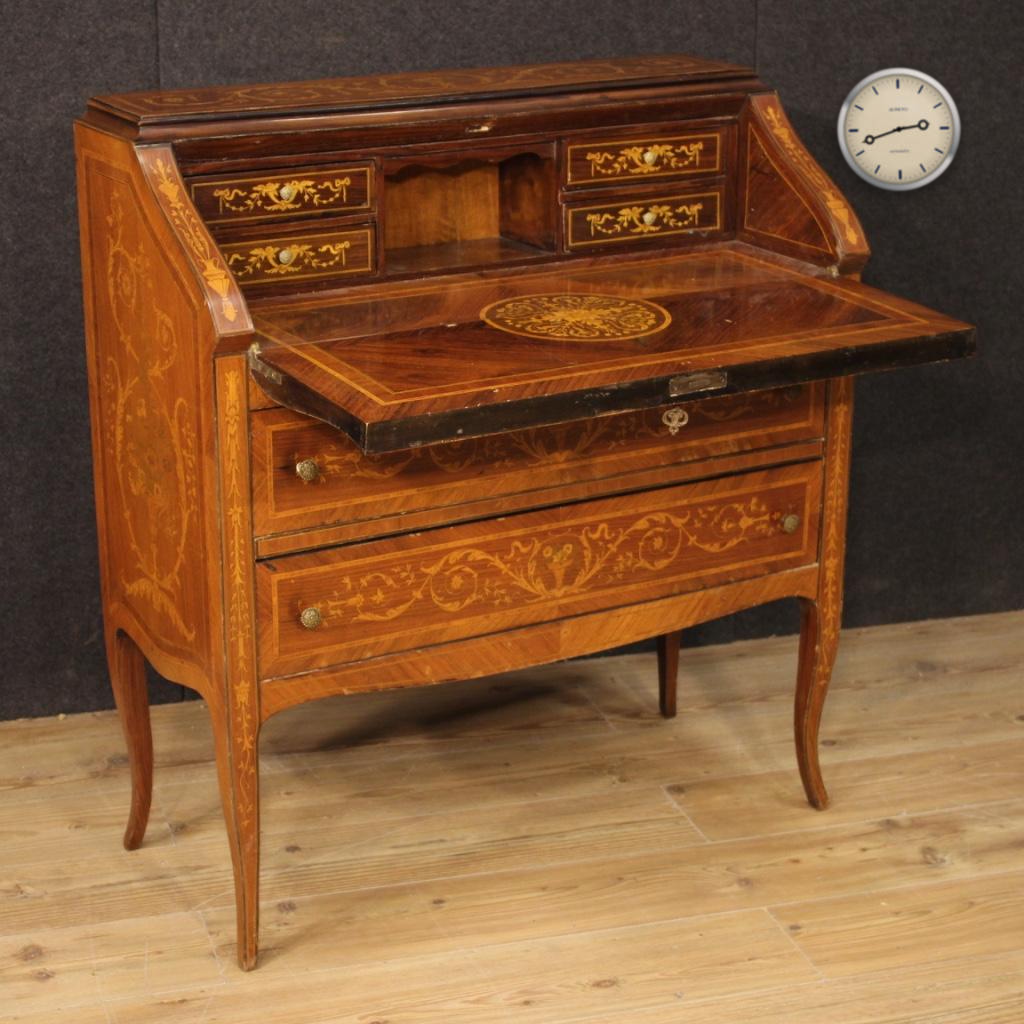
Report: 2:42
